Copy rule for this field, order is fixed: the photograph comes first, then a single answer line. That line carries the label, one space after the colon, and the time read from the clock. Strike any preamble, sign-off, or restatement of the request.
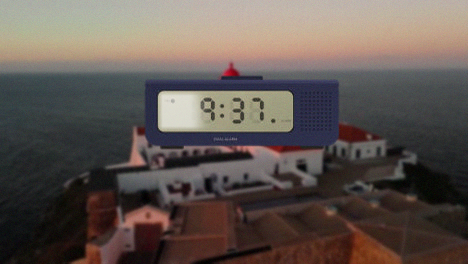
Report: 9:37
